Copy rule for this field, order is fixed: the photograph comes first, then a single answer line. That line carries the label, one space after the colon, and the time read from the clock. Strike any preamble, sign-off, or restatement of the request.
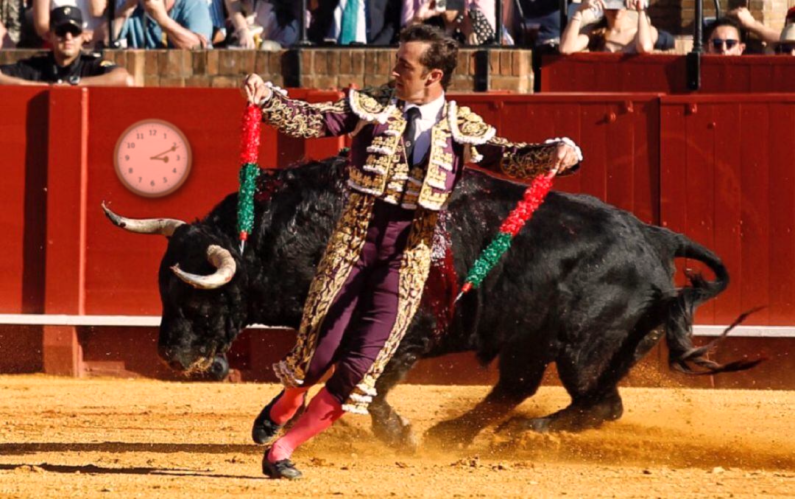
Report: 3:11
